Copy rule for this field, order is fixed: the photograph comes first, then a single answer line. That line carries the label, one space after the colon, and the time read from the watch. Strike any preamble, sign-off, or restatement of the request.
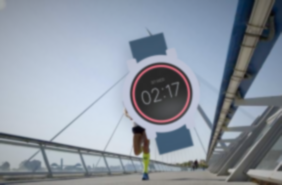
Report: 2:17
